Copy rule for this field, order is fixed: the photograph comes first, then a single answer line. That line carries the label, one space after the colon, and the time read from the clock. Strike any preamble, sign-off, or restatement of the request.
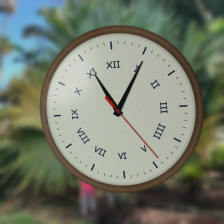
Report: 11:05:24
